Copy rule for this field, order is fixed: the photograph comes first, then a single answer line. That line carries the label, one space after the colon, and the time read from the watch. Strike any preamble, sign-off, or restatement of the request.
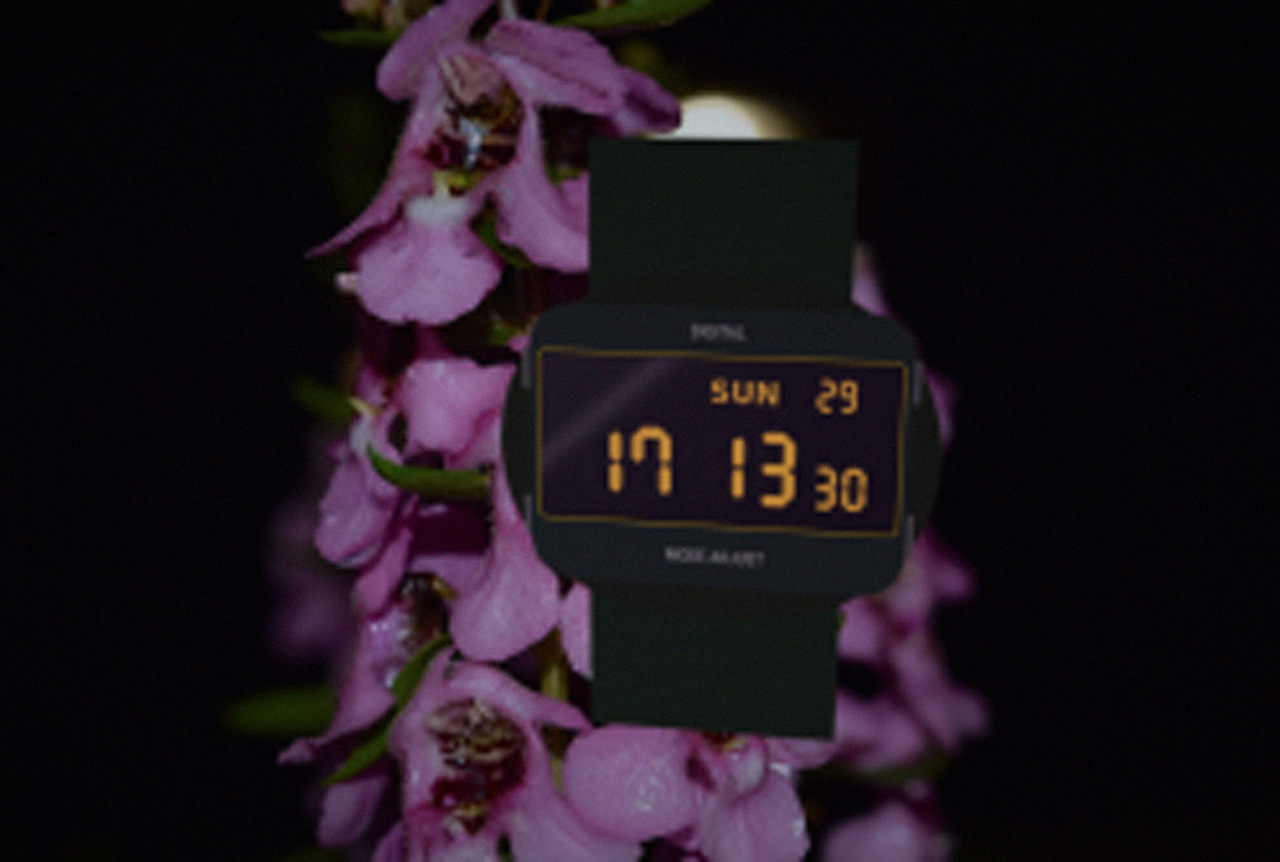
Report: 17:13:30
